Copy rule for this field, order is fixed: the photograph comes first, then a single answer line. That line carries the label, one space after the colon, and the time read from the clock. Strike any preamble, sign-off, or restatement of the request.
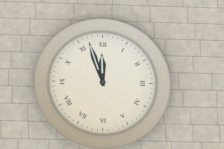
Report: 11:57
